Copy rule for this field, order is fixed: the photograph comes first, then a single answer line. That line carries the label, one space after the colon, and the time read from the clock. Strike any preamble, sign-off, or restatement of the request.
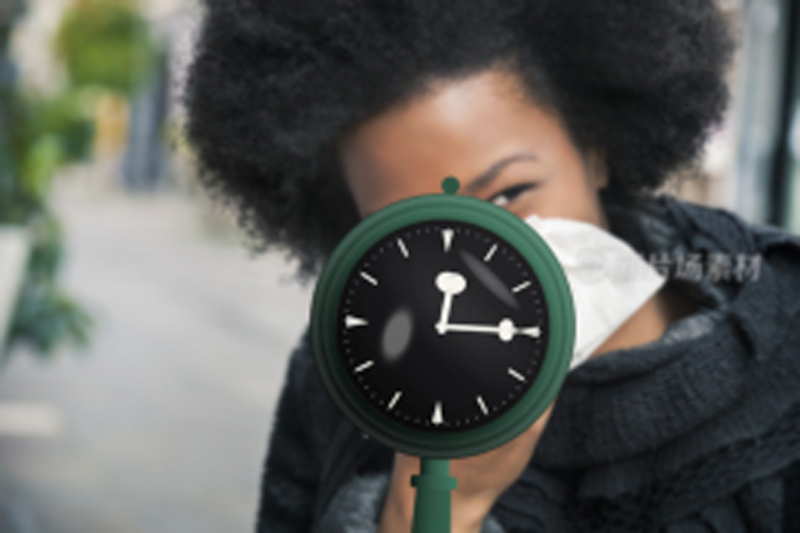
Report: 12:15
